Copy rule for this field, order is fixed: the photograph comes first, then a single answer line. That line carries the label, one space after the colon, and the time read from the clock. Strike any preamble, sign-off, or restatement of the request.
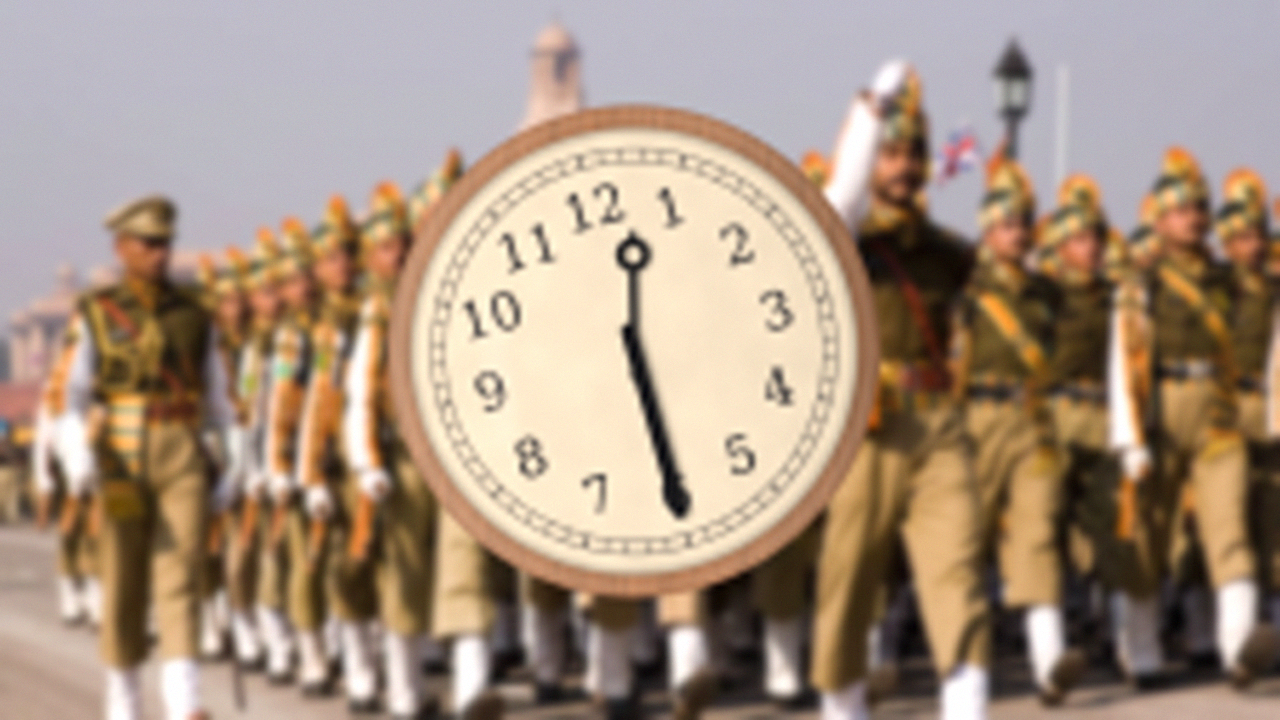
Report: 12:30
